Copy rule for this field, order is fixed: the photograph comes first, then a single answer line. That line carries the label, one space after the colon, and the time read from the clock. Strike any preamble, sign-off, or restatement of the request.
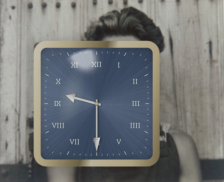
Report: 9:30
